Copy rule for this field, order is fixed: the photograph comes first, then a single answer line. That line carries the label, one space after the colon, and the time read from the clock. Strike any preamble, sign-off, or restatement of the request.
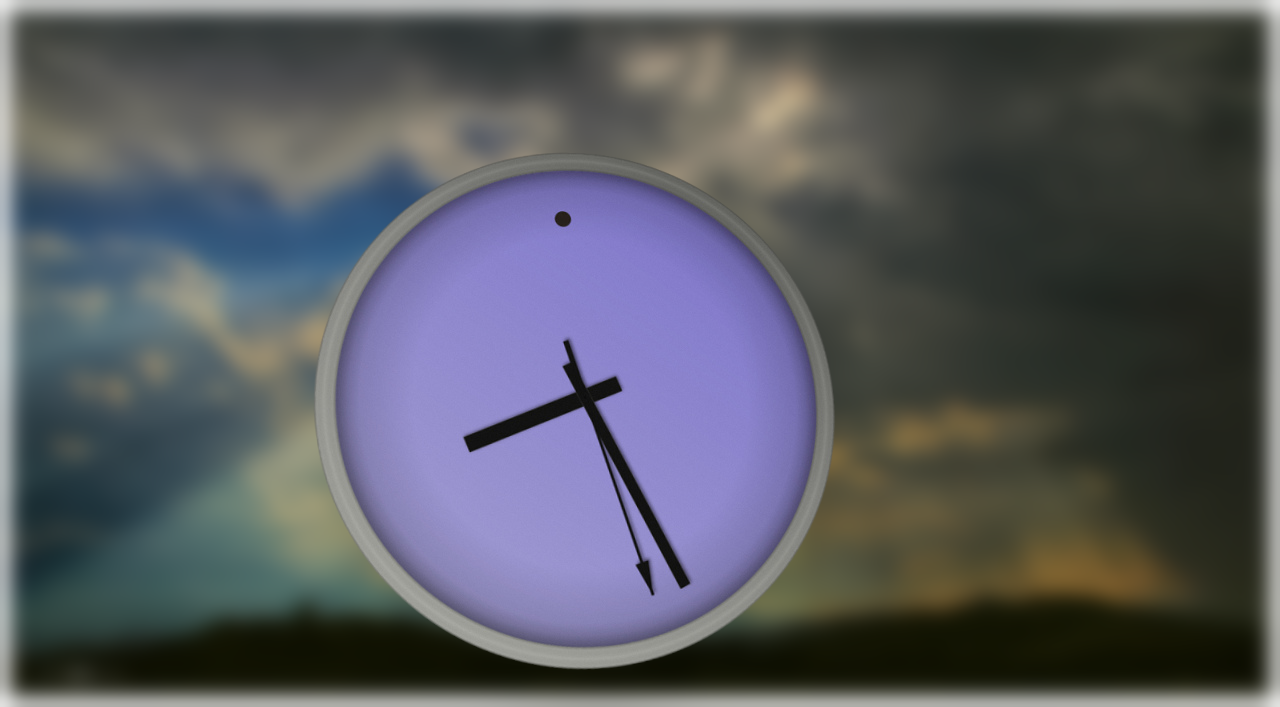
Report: 8:26:28
